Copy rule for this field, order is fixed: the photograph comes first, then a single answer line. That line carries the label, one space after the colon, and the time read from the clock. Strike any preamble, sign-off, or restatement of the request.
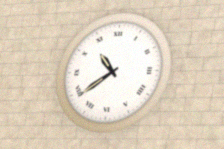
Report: 10:39
